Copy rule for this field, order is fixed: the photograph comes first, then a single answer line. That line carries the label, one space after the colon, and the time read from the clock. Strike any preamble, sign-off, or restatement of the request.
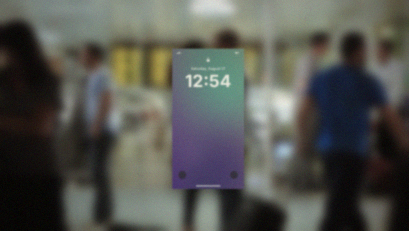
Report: 12:54
